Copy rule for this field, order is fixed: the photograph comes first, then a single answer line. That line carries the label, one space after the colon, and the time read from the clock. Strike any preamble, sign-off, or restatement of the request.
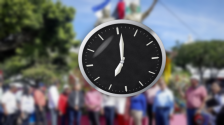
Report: 7:01
